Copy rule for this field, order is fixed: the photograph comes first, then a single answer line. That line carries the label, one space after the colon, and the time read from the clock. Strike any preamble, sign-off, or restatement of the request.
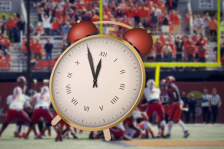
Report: 11:55
